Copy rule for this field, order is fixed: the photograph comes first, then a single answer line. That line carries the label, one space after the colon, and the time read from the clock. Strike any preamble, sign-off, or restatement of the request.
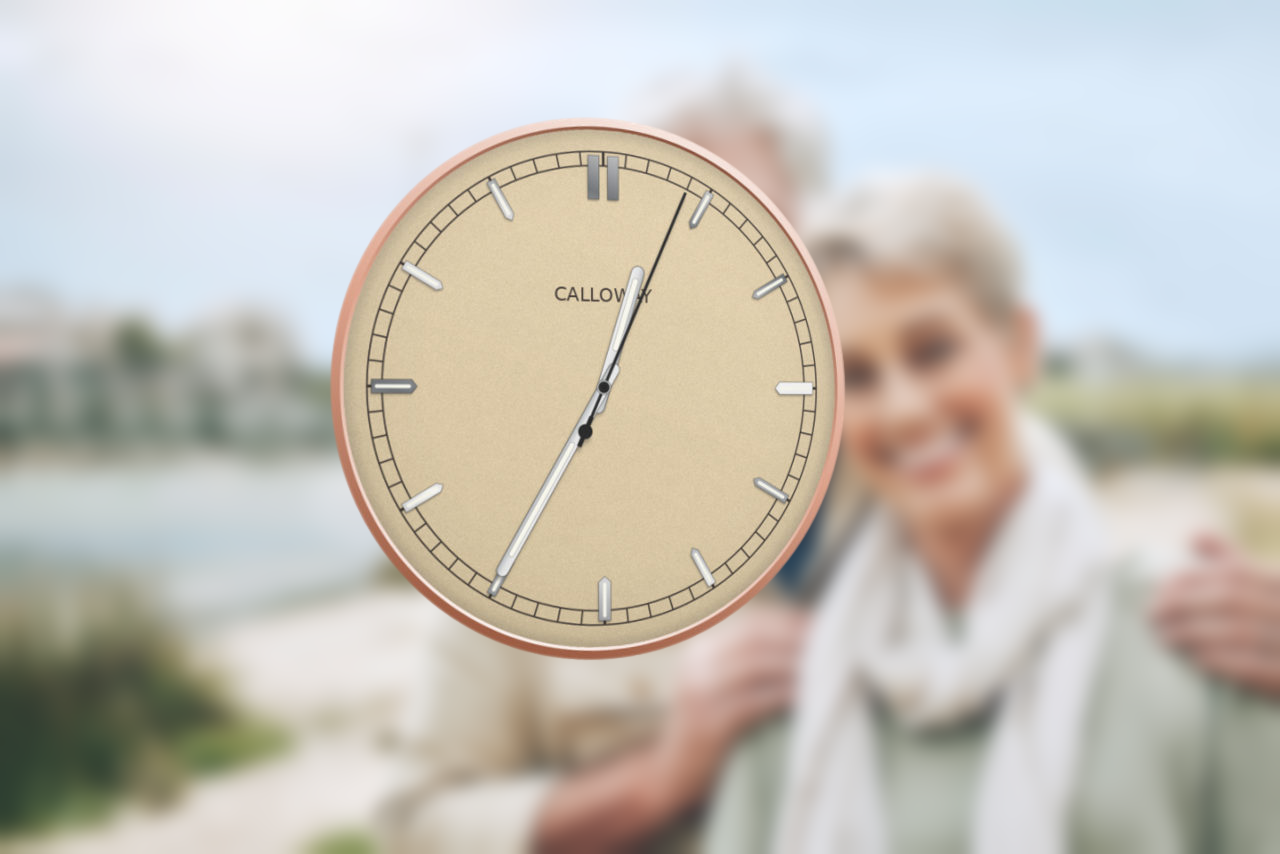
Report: 12:35:04
